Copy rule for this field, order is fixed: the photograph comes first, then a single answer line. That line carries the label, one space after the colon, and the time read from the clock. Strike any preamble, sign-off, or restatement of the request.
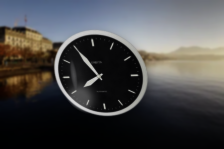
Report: 7:55
